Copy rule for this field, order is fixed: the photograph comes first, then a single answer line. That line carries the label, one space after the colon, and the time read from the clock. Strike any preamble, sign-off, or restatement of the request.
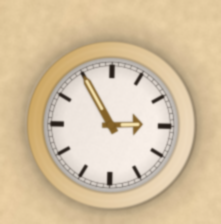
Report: 2:55
